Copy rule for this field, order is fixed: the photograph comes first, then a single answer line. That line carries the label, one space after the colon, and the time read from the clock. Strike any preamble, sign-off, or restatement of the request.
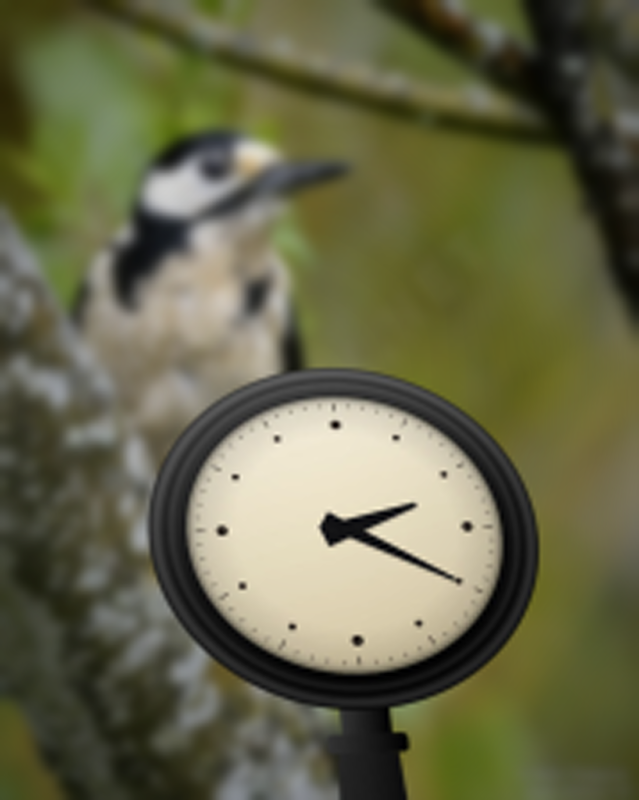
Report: 2:20
